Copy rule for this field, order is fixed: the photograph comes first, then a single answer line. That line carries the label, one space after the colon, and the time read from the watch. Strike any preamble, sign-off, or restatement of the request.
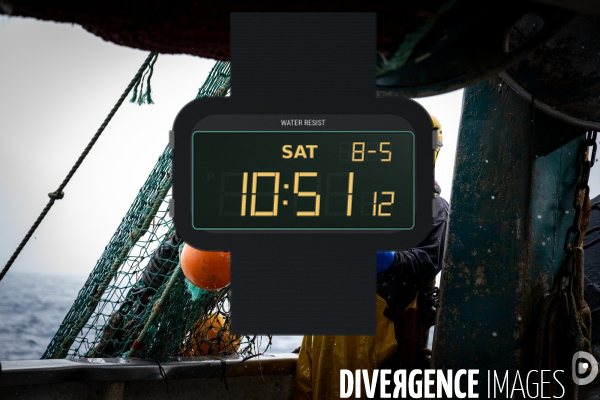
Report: 10:51:12
